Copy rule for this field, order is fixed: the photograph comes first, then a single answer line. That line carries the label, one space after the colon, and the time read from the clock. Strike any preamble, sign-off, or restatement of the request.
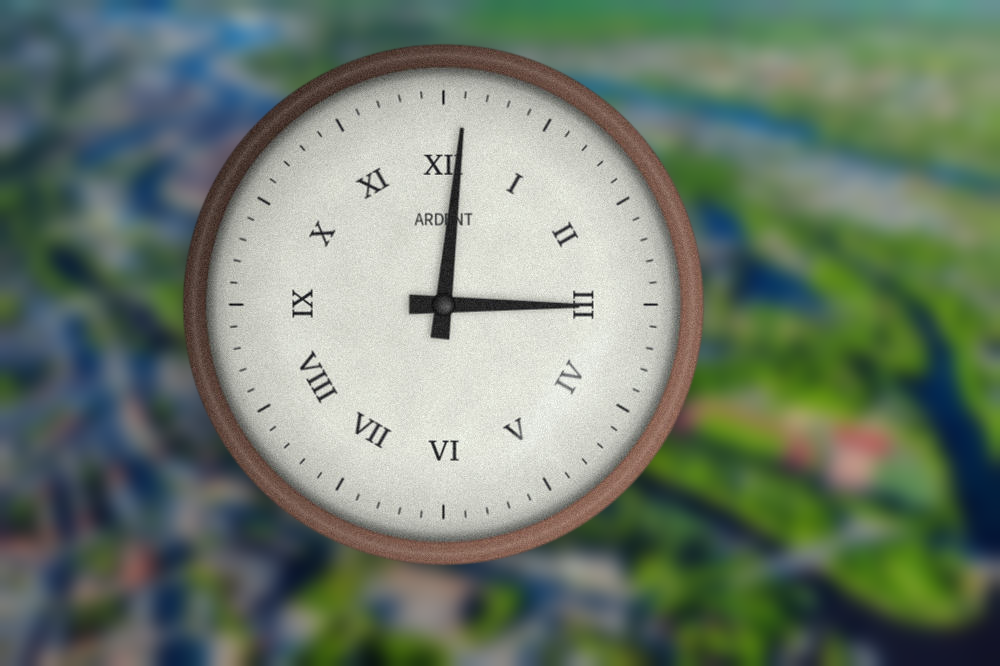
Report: 3:01
